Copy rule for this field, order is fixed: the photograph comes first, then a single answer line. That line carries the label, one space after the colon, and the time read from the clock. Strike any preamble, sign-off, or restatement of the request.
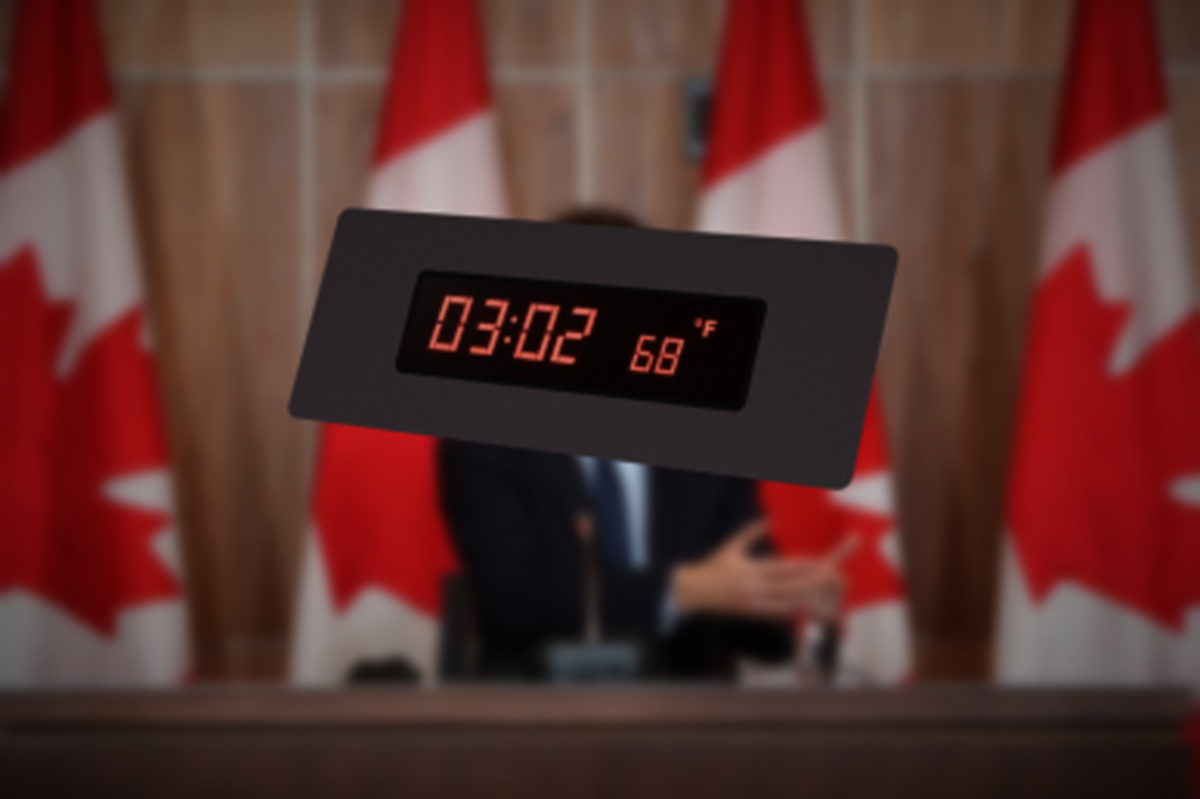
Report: 3:02
